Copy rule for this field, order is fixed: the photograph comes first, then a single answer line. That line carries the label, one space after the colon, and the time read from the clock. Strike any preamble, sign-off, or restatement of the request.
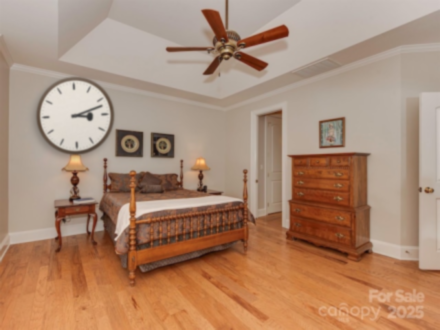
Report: 3:12
